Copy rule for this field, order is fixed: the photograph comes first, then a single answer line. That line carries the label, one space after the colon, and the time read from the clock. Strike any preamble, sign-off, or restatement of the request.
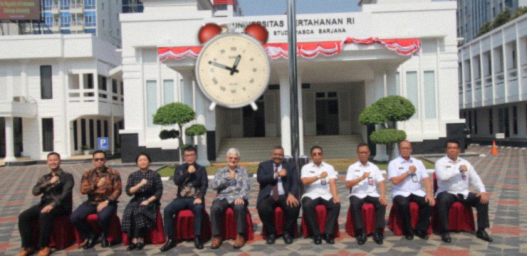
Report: 12:48
